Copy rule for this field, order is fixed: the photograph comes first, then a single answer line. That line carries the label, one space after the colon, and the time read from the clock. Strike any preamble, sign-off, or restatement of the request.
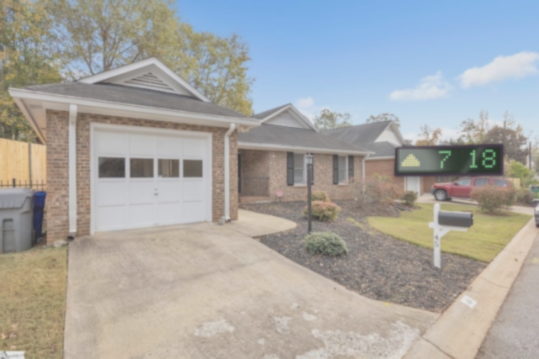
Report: 7:18
